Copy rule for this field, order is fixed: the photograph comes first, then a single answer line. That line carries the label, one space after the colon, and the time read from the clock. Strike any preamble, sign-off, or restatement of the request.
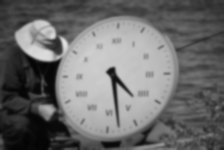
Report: 4:28
